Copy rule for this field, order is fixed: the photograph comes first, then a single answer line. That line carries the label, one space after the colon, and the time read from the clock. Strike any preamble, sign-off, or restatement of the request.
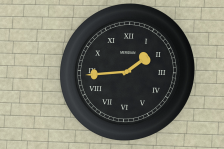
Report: 1:44
